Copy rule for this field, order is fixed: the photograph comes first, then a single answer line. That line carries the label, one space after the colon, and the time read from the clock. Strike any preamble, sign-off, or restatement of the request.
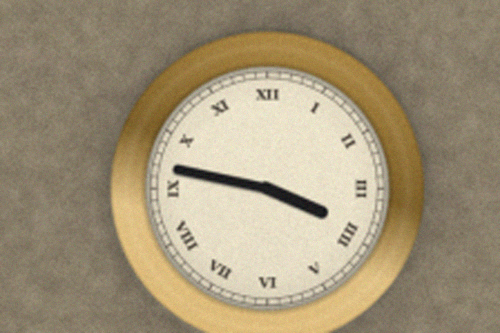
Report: 3:47
